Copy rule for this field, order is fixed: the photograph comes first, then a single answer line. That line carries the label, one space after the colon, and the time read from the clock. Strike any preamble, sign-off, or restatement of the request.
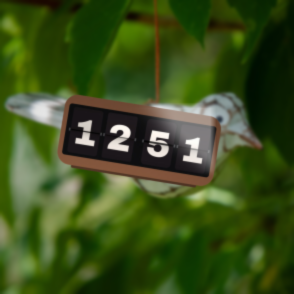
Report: 12:51
